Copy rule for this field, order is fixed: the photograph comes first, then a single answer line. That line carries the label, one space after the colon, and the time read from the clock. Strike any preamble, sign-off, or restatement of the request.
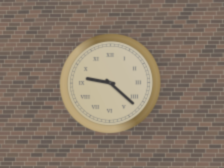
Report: 9:22
